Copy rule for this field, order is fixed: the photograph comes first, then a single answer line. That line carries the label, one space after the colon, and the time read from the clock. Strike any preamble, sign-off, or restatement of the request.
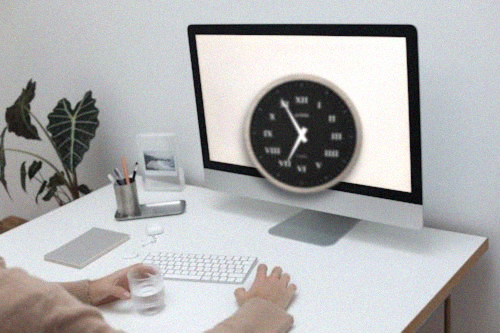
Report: 6:55
